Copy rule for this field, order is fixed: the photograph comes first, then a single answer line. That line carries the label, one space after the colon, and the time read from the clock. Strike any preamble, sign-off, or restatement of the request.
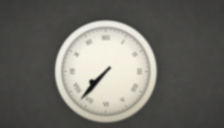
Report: 7:37
